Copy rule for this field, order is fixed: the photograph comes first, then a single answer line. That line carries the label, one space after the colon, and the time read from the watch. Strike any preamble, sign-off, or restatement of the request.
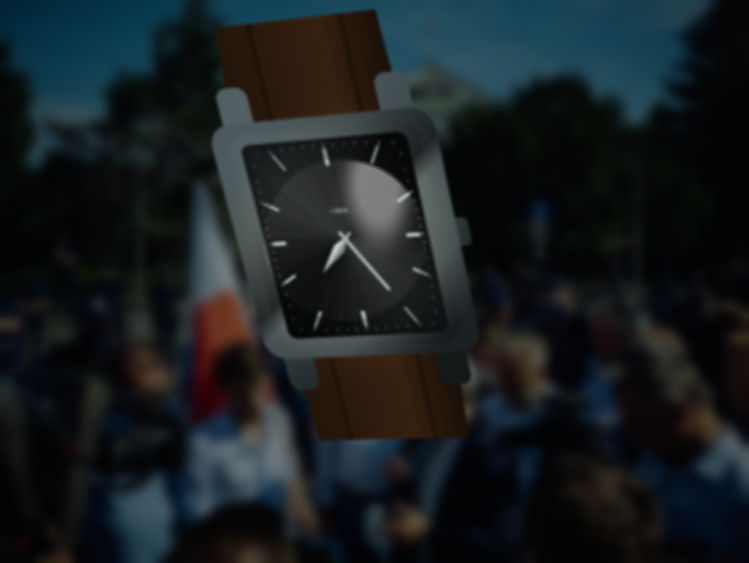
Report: 7:25
